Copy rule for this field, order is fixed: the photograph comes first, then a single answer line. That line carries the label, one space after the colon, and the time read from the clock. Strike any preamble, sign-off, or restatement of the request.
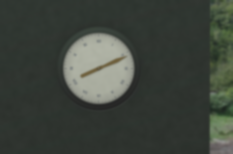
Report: 8:11
